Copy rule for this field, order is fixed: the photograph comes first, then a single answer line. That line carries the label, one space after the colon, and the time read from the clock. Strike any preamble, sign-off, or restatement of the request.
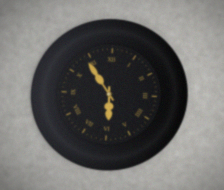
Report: 5:54
